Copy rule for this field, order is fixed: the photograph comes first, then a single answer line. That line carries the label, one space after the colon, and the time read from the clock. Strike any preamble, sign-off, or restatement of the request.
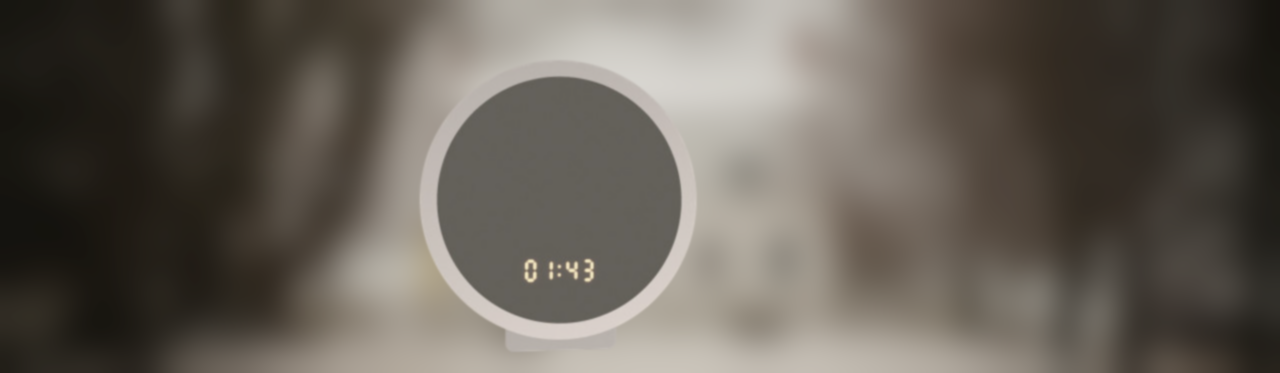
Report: 1:43
